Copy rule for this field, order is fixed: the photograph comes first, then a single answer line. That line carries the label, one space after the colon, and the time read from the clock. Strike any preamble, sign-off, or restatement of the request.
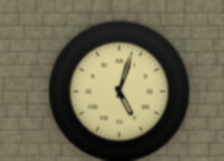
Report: 5:03
